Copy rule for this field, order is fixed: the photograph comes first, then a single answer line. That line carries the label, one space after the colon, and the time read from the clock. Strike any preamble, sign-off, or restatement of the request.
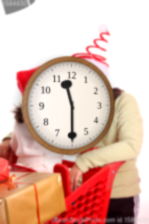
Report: 11:30
